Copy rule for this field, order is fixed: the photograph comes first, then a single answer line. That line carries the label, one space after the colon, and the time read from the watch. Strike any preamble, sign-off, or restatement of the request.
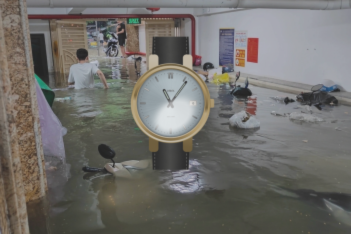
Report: 11:06
